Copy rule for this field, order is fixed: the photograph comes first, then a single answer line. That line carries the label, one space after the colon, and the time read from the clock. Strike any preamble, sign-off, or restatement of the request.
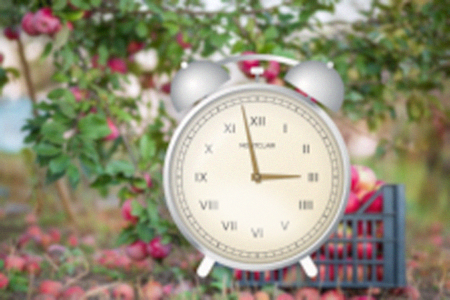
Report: 2:58
